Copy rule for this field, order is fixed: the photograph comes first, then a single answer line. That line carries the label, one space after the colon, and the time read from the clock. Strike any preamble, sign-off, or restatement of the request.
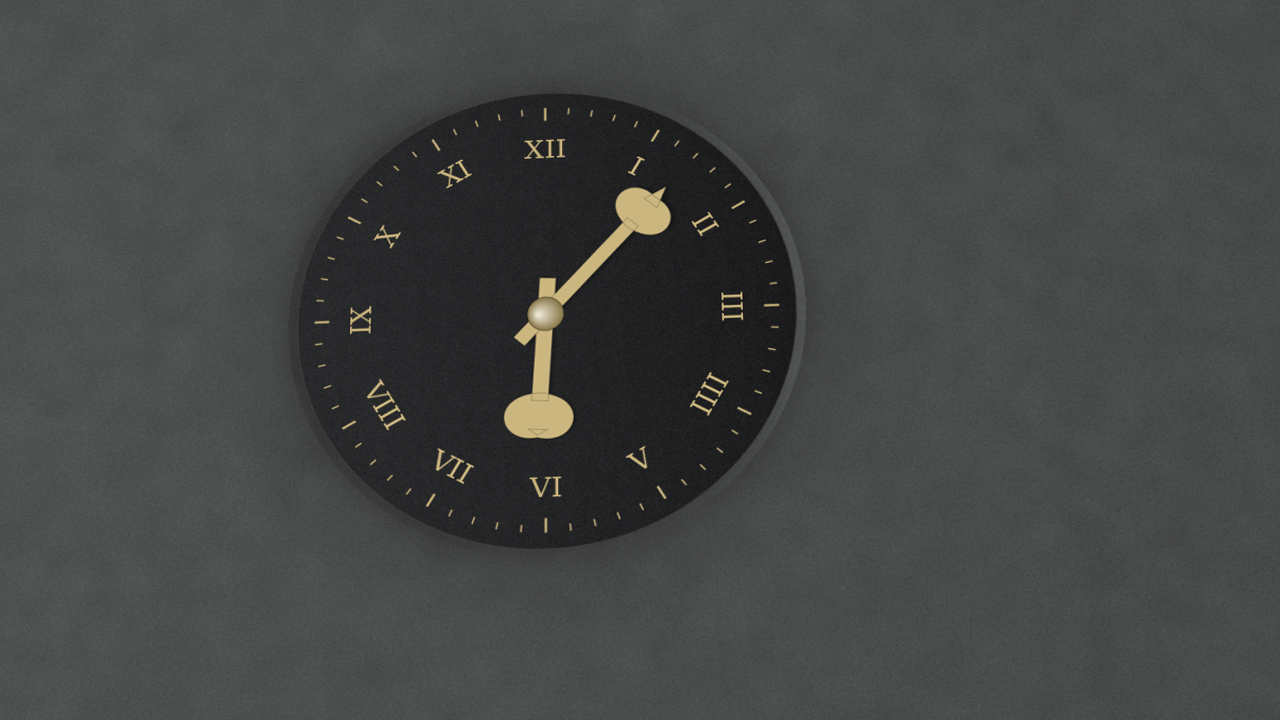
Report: 6:07
